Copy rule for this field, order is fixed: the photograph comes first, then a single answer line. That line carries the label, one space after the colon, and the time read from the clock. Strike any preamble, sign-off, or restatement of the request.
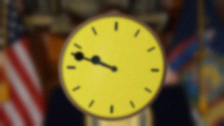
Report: 9:48
